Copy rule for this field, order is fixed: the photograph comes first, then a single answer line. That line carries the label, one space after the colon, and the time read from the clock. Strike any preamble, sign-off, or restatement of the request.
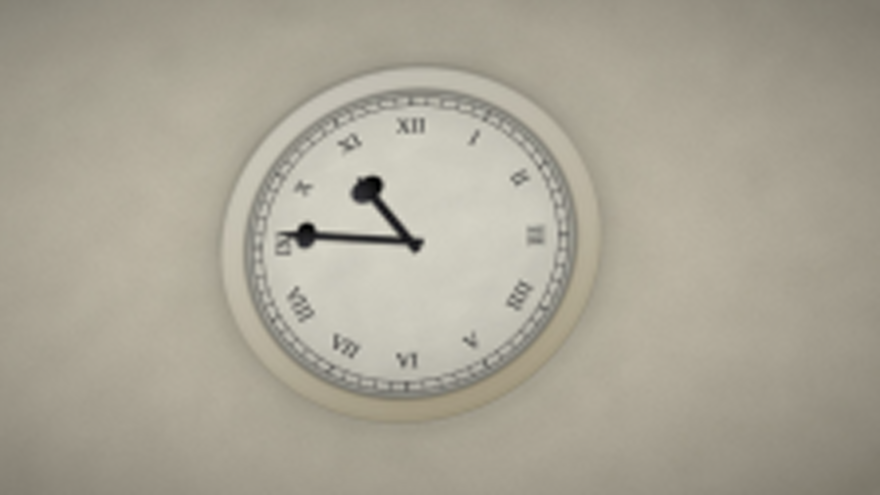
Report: 10:46
